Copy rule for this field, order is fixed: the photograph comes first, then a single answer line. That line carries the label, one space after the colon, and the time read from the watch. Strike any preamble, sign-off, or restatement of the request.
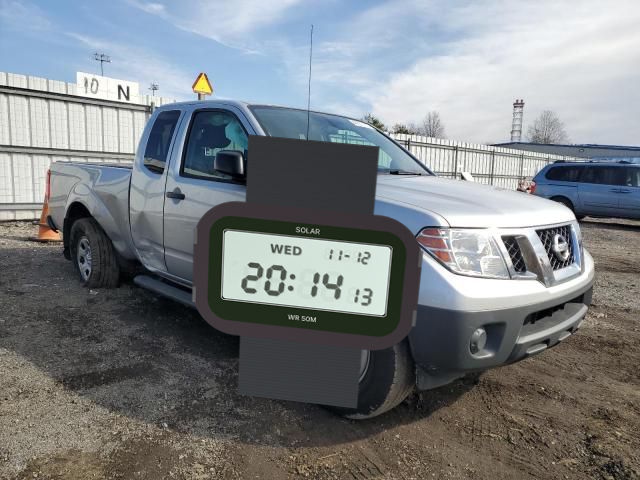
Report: 20:14:13
